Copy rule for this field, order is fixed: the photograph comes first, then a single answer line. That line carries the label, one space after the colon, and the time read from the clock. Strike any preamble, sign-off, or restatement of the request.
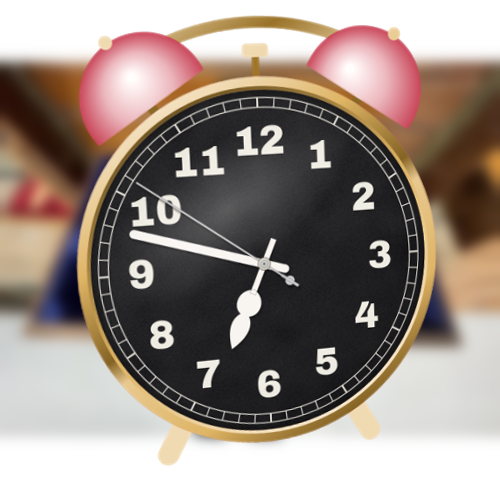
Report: 6:47:51
